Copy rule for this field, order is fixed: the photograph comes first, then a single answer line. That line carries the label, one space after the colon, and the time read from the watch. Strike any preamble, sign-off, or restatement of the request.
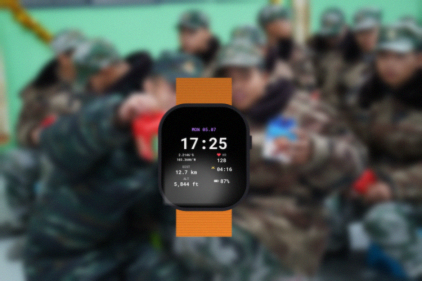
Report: 17:25
